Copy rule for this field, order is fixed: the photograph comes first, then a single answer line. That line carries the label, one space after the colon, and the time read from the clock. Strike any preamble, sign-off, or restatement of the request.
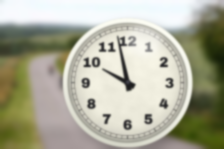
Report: 9:58
